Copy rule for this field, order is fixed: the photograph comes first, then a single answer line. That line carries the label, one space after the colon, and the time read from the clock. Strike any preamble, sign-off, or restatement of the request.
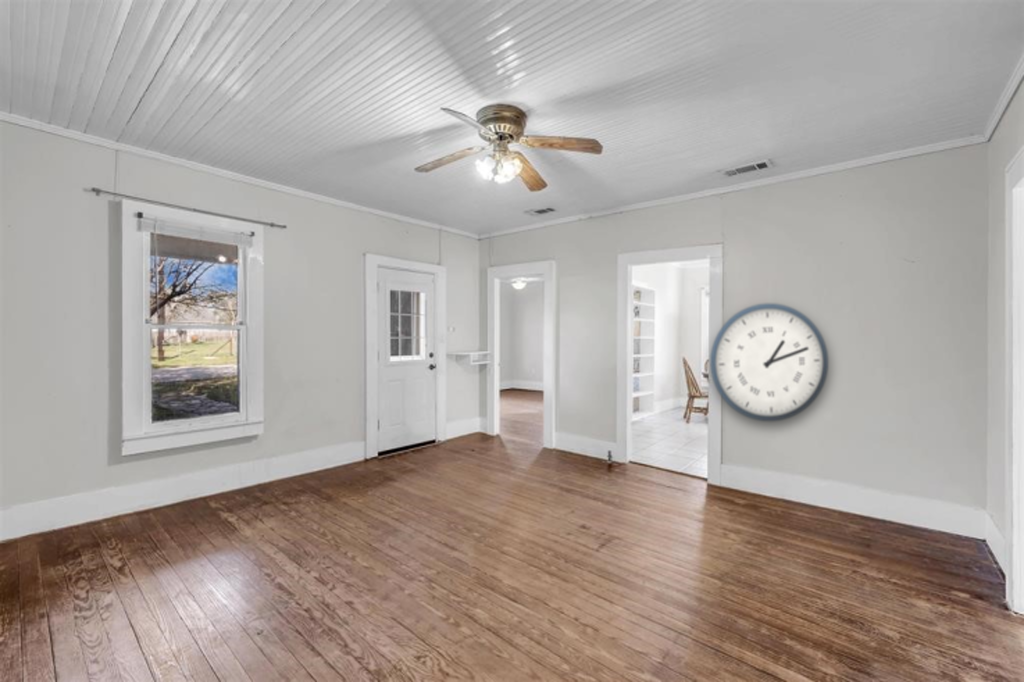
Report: 1:12
